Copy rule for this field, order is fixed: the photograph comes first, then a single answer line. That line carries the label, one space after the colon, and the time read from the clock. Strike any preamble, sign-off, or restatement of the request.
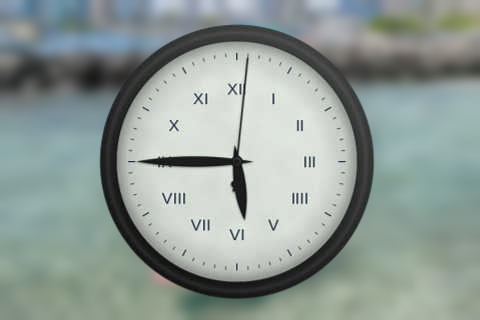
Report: 5:45:01
